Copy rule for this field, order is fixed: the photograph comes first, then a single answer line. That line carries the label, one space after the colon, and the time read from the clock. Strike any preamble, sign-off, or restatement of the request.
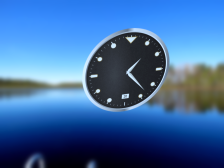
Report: 1:23
